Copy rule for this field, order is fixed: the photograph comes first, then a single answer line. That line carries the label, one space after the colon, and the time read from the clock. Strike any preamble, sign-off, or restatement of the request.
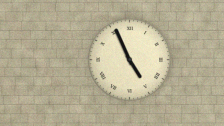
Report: 4:56
